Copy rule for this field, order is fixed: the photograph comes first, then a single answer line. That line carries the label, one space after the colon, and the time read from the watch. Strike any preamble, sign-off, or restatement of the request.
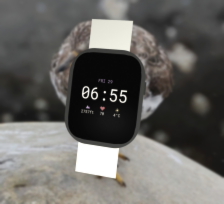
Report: 6:55
